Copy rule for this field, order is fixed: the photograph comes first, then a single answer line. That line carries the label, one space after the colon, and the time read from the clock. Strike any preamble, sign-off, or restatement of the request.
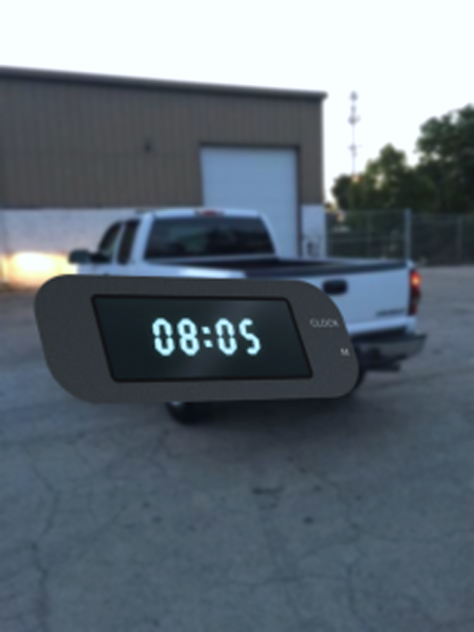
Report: 8:05
